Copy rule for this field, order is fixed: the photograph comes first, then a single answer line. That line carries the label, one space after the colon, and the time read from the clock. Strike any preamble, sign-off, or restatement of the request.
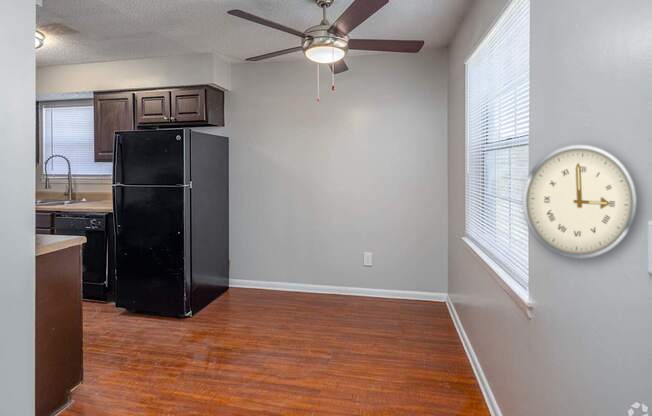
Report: 2:59
